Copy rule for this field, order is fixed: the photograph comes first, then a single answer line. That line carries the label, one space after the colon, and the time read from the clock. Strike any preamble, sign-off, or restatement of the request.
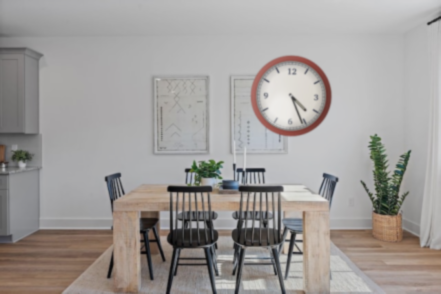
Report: 4:26
